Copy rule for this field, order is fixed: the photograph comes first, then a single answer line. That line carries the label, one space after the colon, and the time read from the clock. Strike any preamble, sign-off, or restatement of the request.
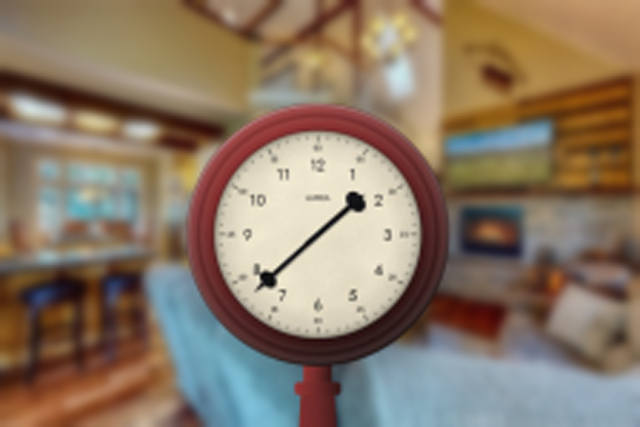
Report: 1:38
